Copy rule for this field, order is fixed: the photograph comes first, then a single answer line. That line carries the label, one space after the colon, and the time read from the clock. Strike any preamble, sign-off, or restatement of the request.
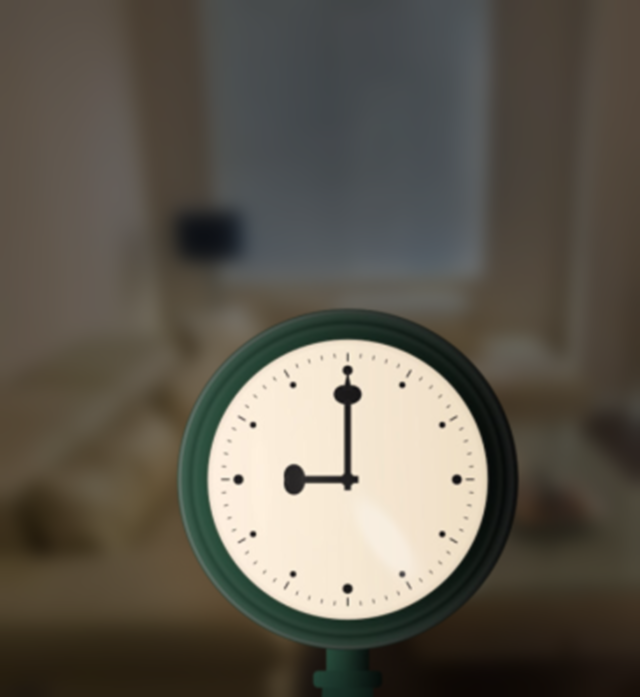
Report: 9:00
